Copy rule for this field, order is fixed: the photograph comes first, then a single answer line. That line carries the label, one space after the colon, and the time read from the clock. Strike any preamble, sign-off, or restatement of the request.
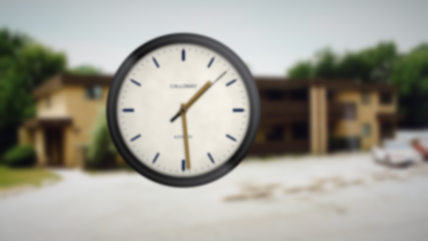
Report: 1:29:08
